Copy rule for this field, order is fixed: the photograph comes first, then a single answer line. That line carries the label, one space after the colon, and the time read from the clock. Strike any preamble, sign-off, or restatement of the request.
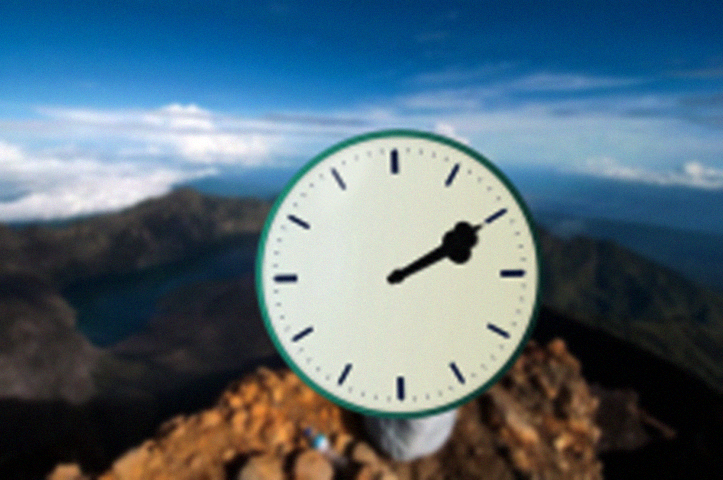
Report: 2:10
